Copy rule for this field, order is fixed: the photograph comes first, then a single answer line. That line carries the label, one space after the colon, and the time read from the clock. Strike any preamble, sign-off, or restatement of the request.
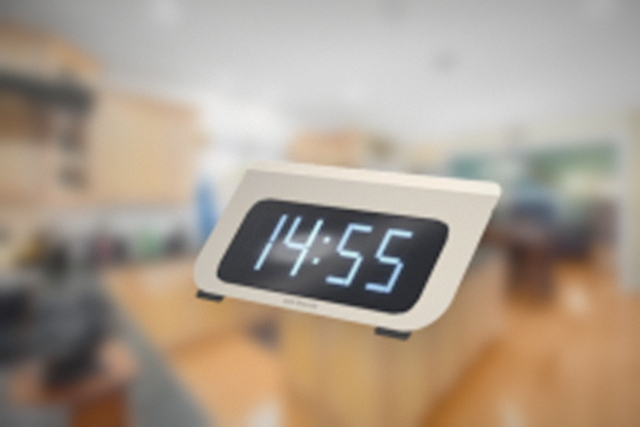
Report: 14:55
